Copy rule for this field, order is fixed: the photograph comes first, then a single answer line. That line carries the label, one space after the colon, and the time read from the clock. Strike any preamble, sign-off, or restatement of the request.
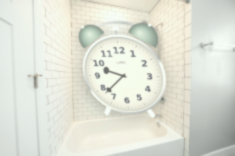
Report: 9:38
